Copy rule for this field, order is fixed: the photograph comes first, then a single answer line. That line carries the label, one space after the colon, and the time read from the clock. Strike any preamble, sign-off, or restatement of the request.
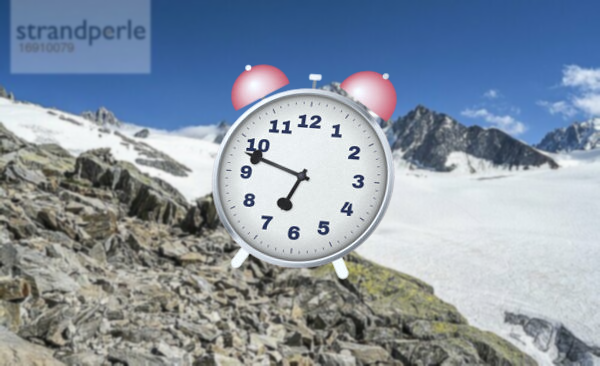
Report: 6:48
